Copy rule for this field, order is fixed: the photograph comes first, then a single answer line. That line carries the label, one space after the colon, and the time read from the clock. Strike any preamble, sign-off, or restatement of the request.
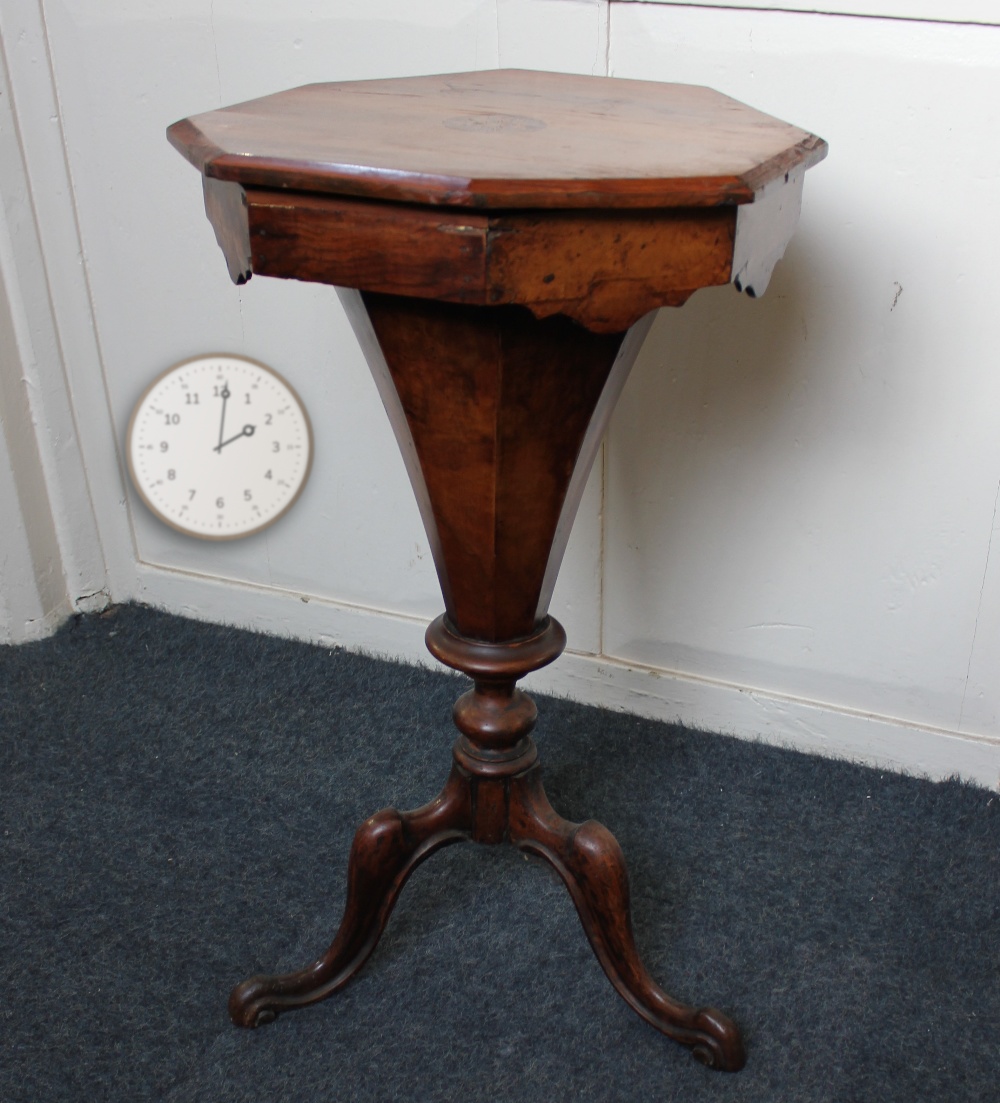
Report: 2:01
